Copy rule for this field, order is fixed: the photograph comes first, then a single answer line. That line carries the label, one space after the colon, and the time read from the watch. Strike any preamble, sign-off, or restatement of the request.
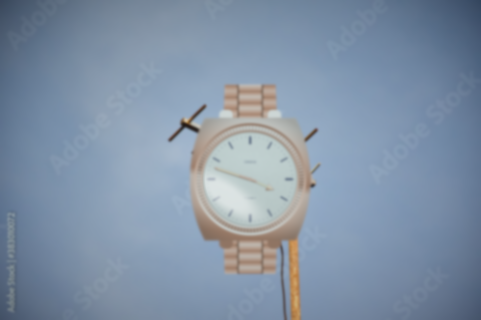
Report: 3:48
